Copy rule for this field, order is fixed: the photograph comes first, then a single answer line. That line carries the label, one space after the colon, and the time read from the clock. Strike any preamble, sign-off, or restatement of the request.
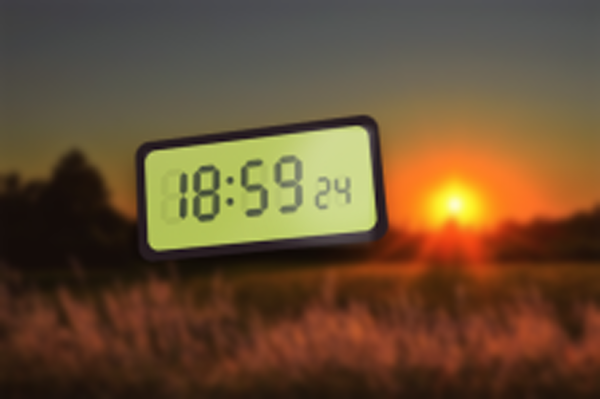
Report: 18:59:24
